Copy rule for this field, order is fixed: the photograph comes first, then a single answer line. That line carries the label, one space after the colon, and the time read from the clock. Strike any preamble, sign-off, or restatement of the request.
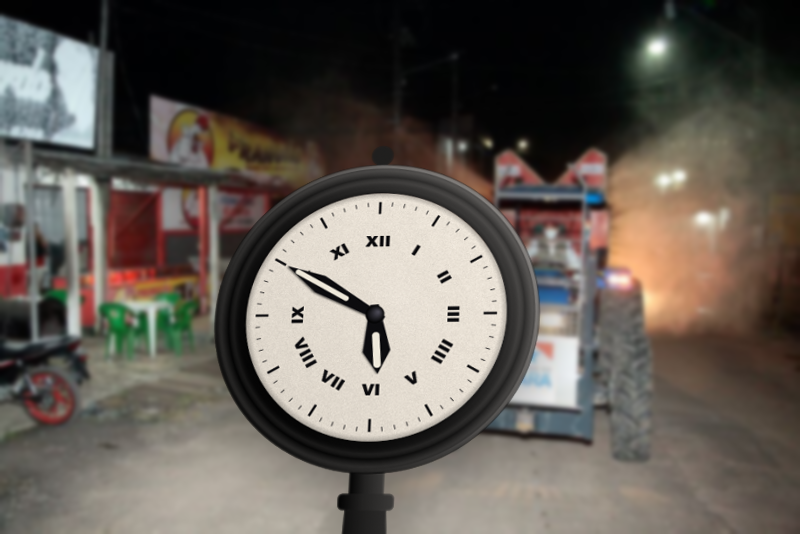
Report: 5:50
